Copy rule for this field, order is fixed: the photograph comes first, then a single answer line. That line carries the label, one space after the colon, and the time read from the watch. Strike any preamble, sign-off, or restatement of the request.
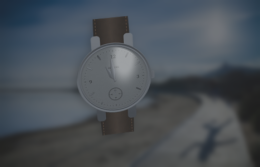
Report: 10:59
